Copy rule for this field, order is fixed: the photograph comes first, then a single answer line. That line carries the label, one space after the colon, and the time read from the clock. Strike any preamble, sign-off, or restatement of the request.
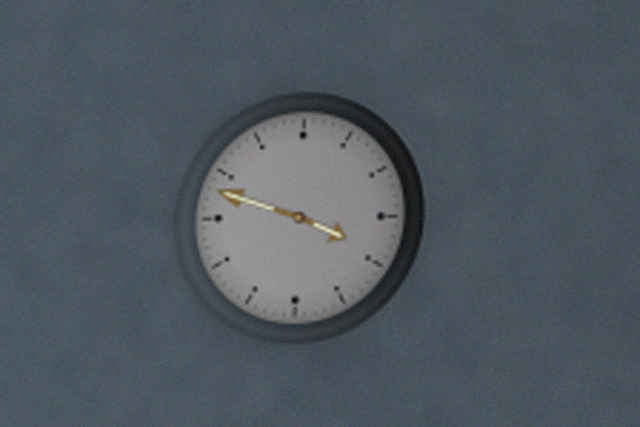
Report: 3:48
